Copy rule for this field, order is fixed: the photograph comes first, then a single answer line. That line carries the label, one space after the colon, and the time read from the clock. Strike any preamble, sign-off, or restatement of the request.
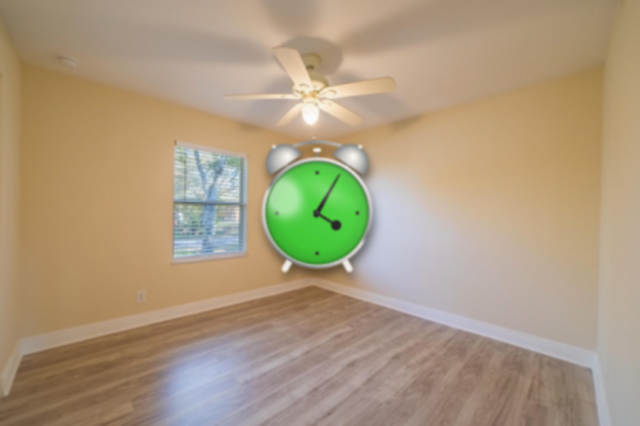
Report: 4:05
